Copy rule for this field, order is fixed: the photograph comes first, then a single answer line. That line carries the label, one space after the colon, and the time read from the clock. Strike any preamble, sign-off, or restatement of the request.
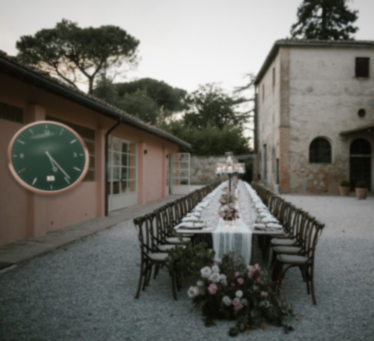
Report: 5:24
